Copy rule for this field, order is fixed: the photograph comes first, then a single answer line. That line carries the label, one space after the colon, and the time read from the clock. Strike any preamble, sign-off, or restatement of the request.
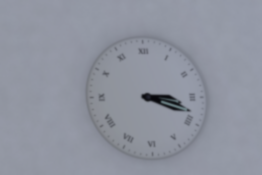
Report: 3:18
